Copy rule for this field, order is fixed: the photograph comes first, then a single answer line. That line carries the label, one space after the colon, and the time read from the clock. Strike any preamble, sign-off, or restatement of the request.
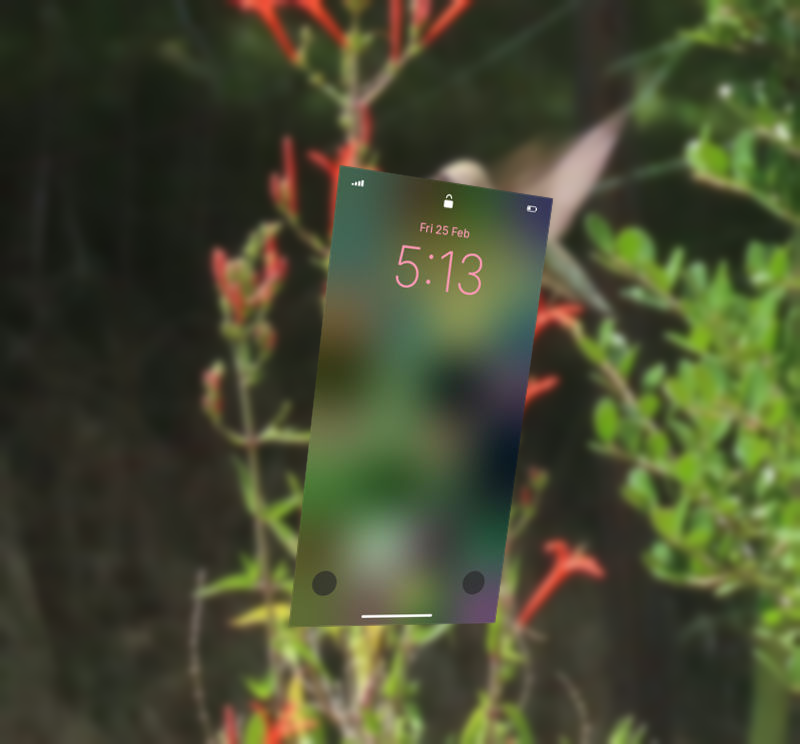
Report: 5:13
